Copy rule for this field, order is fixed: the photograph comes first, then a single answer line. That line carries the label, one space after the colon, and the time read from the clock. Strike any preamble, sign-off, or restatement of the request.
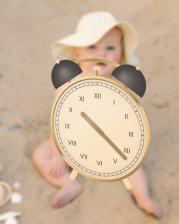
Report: 10:22
